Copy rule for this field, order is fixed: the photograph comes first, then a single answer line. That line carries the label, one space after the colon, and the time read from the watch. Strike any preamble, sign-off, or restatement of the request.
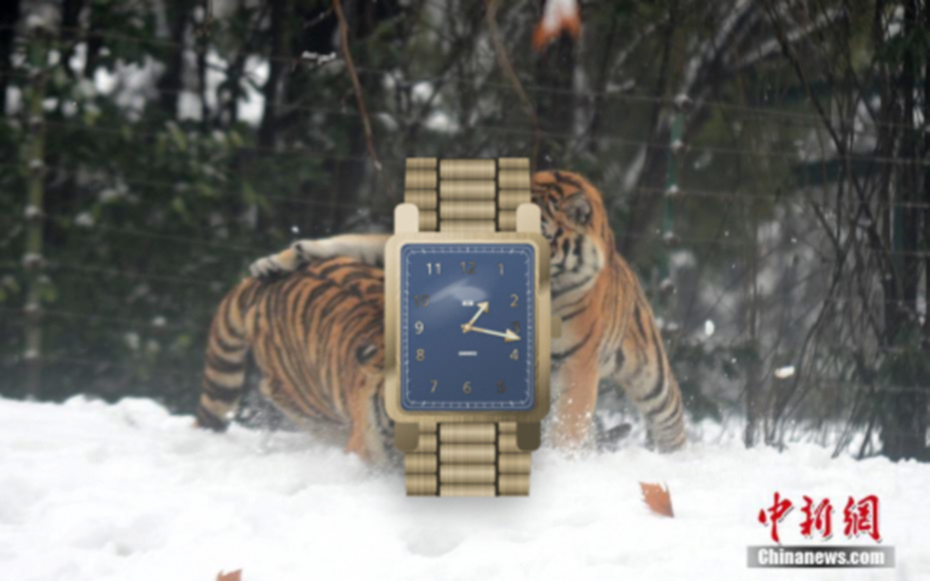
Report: 1:17
